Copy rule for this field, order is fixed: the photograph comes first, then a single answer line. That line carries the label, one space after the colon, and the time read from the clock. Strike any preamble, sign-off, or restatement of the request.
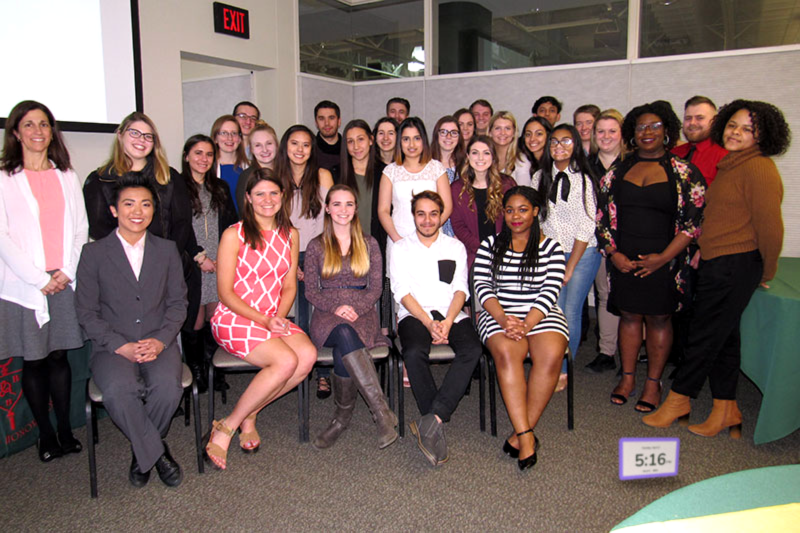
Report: 5:16
